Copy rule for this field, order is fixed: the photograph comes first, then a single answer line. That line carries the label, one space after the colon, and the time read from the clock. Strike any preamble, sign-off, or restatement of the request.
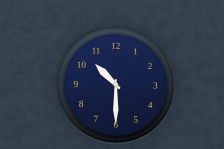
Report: 10:30
